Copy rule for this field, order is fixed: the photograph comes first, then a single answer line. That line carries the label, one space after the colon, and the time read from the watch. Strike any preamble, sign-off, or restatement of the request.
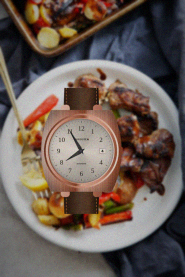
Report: 7:55
